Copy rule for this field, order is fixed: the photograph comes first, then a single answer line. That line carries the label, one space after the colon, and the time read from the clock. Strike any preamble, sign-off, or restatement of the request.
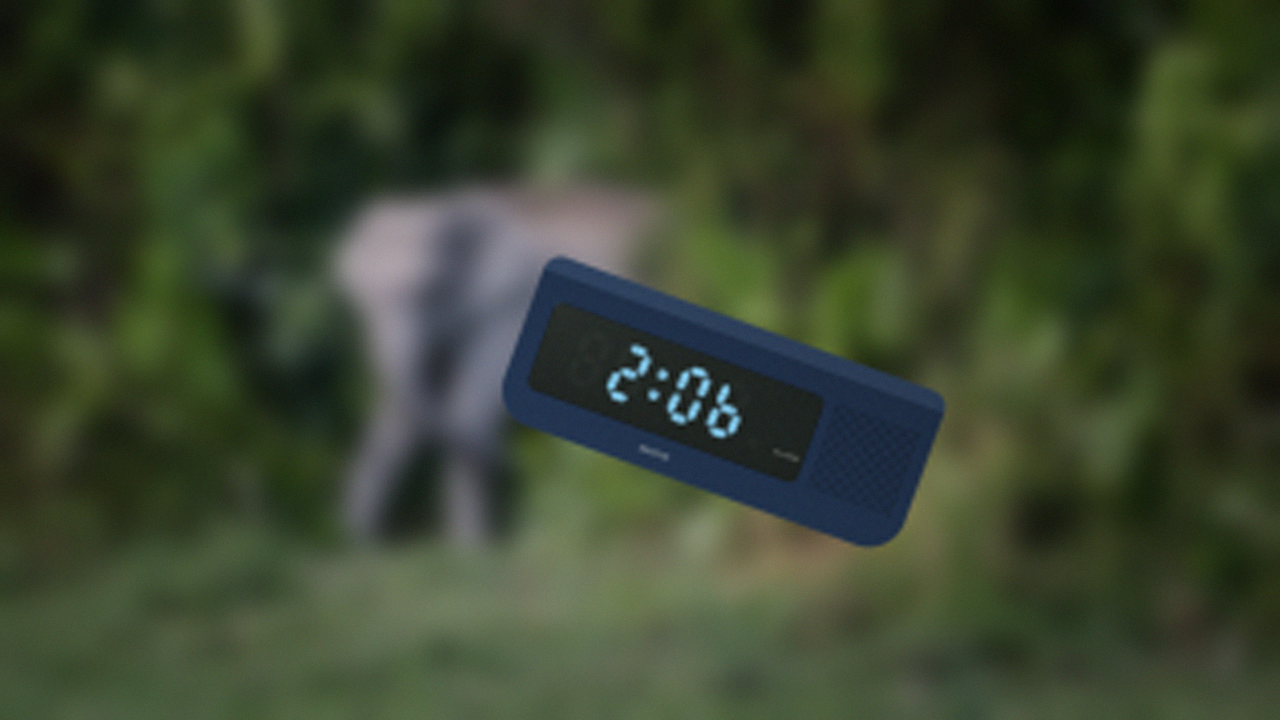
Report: 2:06
